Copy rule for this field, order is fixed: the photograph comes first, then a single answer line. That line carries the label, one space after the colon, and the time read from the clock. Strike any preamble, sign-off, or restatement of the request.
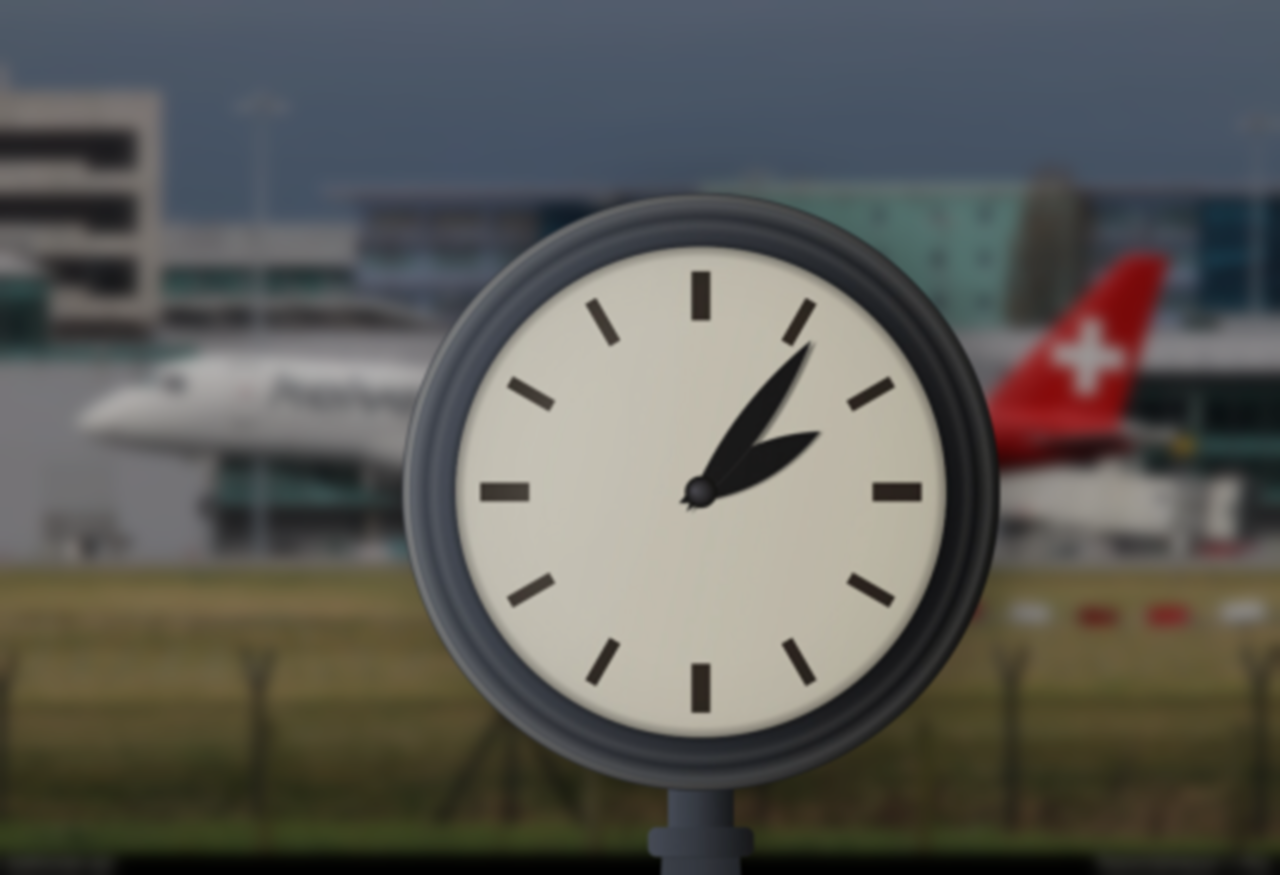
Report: 2:06
